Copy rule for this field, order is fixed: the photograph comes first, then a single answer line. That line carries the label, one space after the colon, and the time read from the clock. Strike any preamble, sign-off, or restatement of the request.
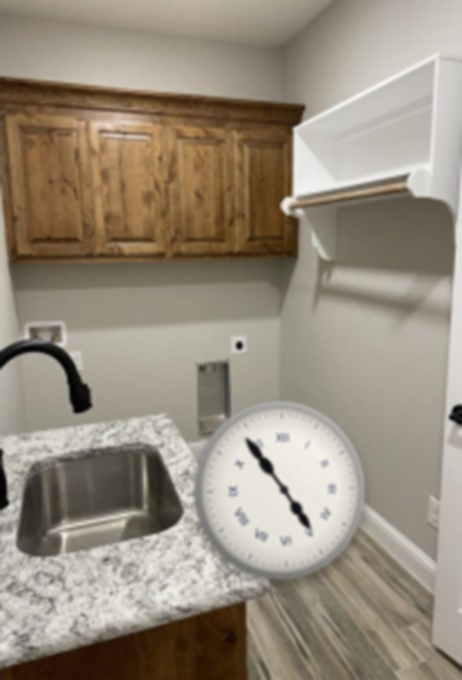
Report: 4:54
